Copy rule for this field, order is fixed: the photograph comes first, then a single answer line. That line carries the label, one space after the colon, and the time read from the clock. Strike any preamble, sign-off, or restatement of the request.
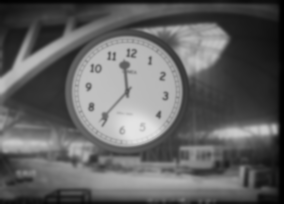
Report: 11:36
